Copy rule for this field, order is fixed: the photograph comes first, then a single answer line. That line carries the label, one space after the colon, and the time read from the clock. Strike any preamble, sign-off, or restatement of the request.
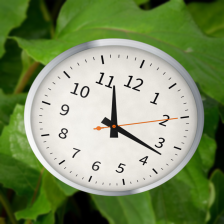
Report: 11:17:10
